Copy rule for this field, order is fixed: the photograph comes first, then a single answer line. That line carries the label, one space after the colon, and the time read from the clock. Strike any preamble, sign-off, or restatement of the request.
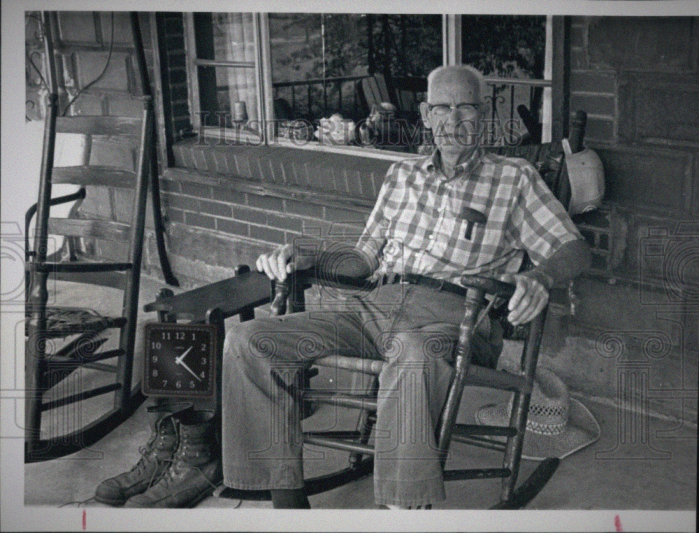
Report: 1:22
